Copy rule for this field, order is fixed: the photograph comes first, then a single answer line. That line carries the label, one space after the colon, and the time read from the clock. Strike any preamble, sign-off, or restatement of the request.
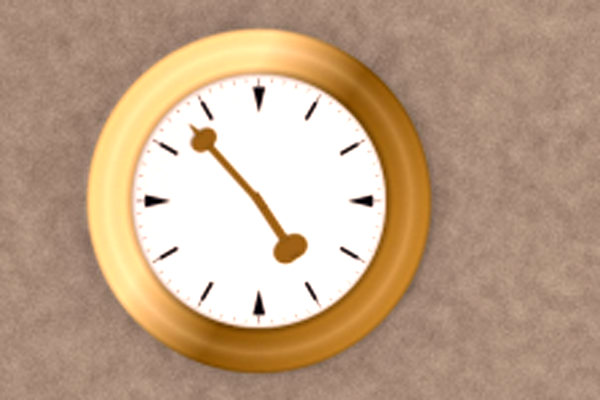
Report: 4:53
